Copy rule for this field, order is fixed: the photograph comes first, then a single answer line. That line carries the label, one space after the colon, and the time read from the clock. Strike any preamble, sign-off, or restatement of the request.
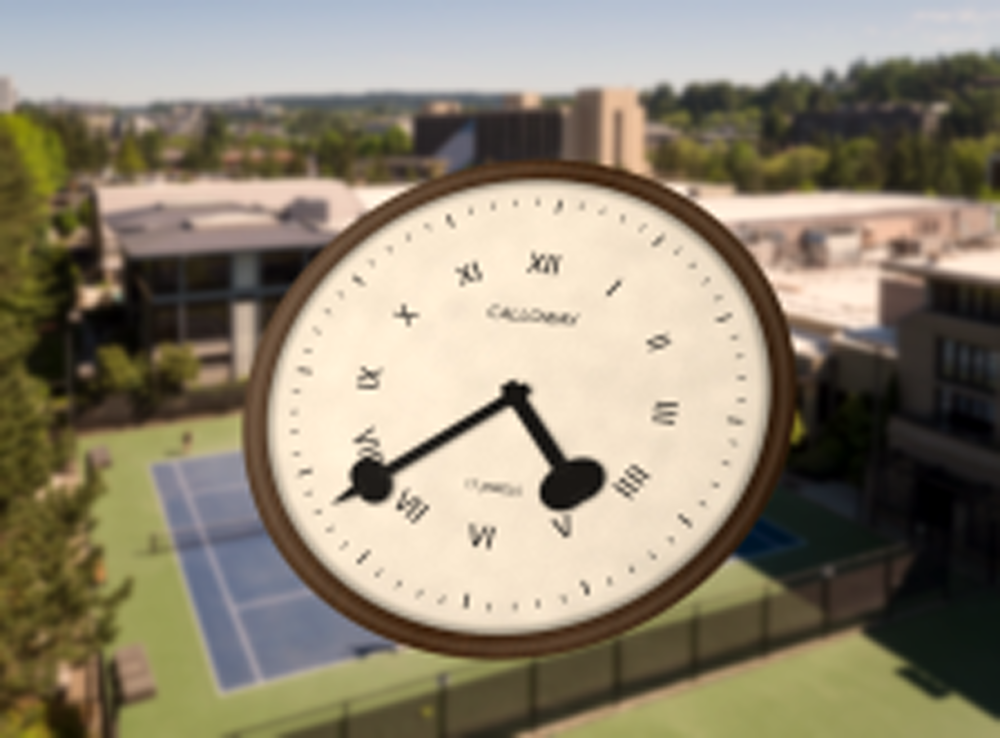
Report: 4:38
